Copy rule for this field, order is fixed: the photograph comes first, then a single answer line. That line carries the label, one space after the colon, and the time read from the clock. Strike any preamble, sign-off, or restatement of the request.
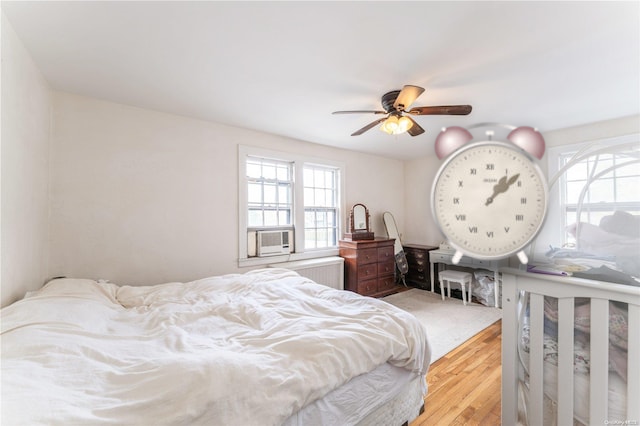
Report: 1:08
